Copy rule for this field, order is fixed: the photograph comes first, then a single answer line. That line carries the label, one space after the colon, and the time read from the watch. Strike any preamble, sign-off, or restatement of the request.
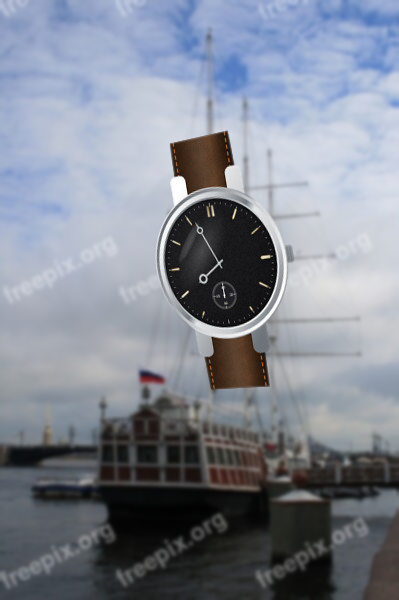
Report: 7:56
